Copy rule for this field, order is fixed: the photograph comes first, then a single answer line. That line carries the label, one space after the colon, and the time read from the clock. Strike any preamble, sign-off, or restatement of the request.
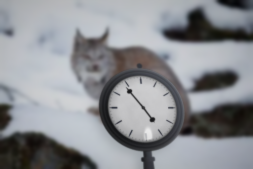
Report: 4:54
